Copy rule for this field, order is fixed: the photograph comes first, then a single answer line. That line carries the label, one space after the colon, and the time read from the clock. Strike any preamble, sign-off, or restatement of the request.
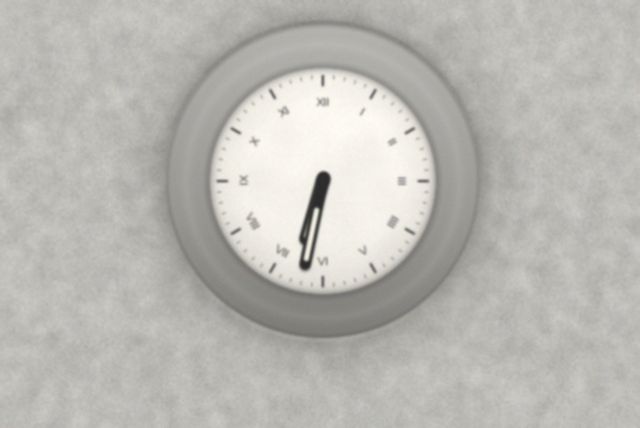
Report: 6:32
